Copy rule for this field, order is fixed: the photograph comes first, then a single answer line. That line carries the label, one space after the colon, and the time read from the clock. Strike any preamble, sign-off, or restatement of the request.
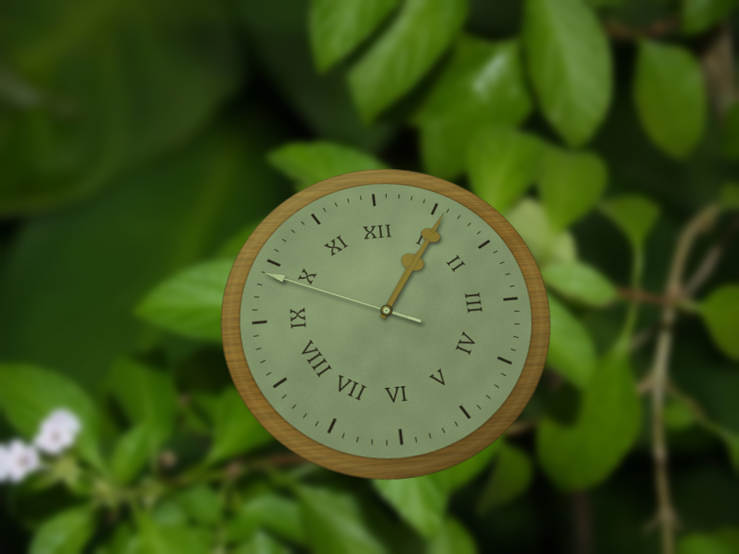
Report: 1:05:49
